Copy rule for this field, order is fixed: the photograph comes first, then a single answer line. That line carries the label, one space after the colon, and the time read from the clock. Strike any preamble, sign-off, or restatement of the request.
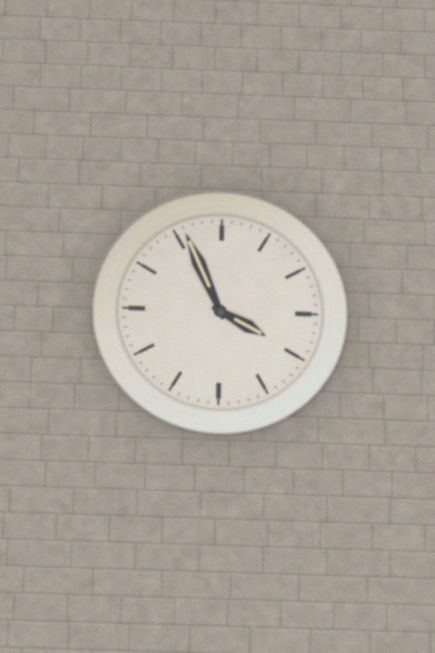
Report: 3:56
